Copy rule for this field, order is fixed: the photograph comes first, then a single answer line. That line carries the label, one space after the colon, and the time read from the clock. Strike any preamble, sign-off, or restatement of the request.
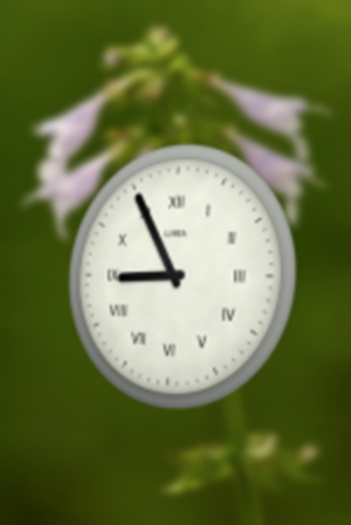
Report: 8:55
